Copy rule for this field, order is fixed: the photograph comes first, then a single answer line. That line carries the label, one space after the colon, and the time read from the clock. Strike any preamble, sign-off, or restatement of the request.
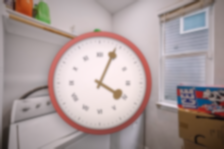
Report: 4:04
